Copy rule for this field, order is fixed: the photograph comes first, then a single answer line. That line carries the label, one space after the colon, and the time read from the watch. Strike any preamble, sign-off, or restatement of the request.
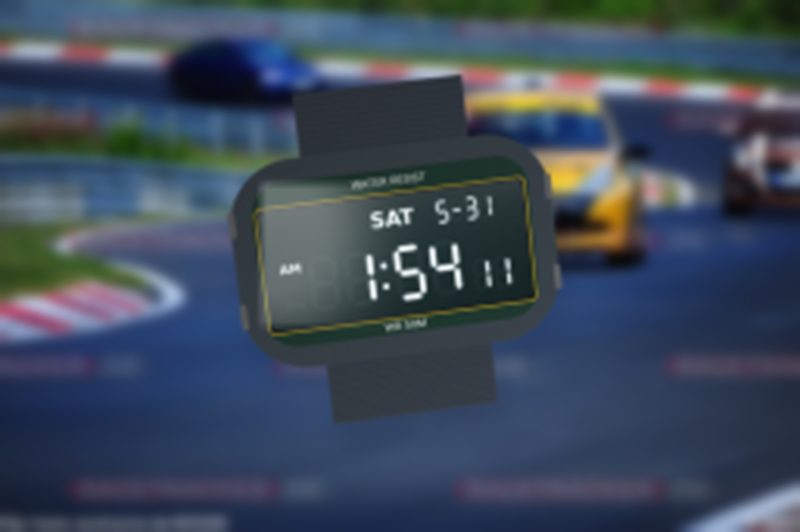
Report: 1:54:11
